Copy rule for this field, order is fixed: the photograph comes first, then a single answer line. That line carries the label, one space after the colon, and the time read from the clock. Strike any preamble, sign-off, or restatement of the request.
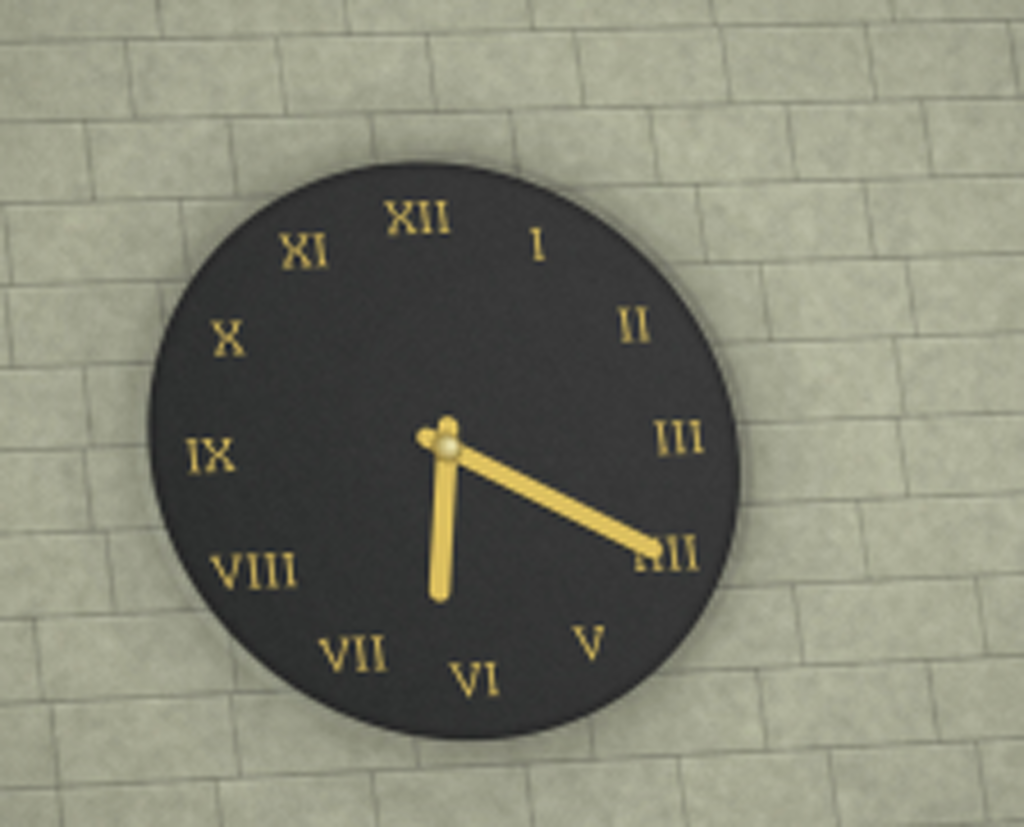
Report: 6:20
